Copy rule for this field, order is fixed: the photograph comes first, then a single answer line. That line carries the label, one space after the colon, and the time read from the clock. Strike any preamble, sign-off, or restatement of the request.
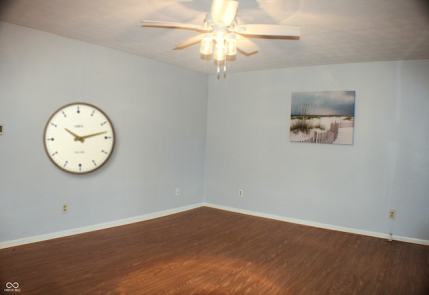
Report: 10:13
